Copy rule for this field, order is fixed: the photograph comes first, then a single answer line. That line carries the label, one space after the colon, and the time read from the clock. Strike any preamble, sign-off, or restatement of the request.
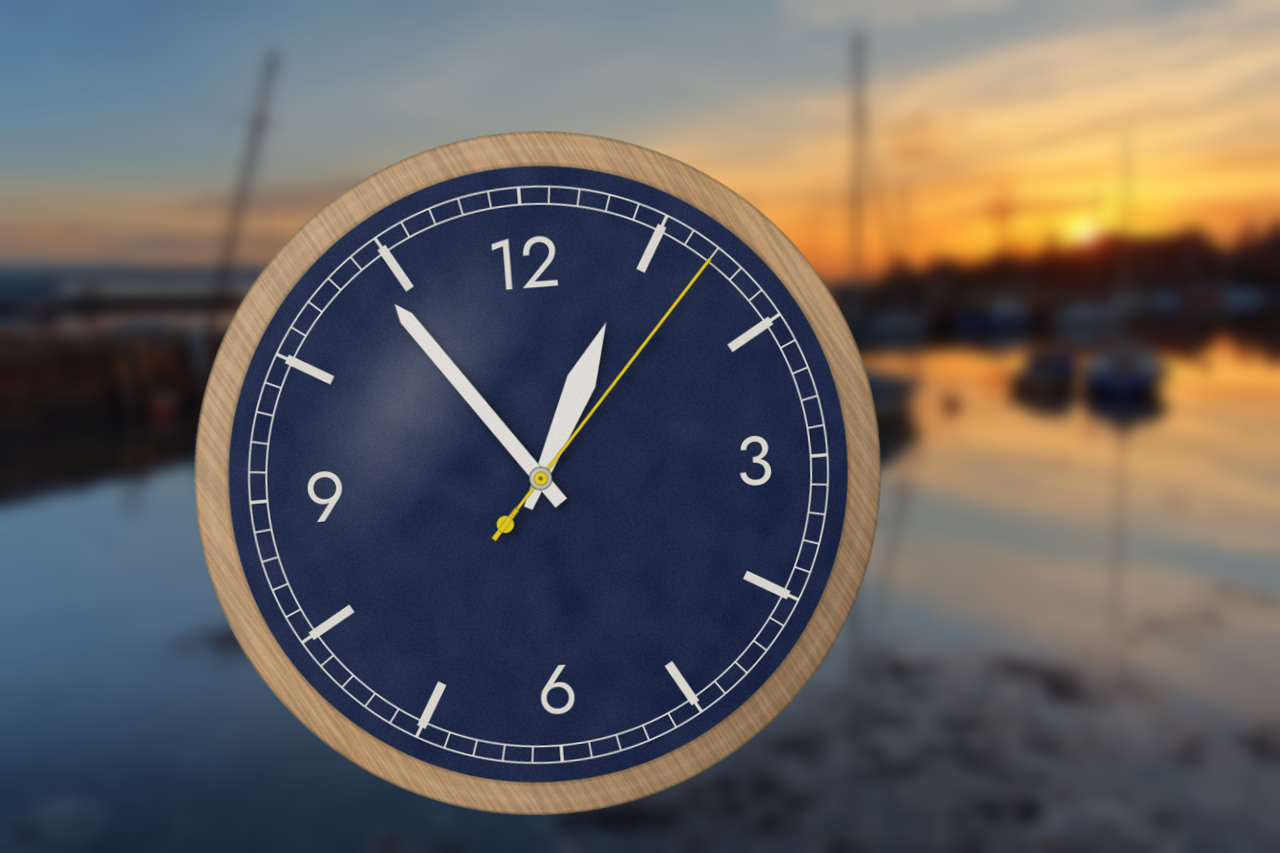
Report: 12:54:07
